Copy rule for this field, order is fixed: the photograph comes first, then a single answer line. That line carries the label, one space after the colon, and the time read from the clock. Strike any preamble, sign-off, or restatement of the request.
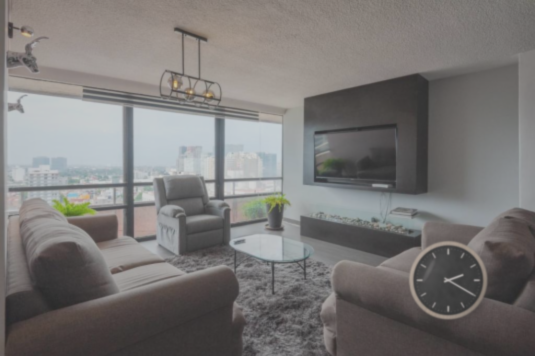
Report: 2:20
